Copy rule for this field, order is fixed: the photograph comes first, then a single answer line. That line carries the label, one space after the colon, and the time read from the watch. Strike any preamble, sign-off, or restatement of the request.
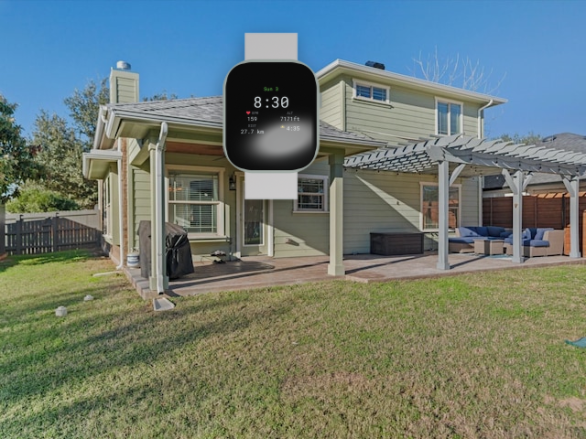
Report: 8:30
